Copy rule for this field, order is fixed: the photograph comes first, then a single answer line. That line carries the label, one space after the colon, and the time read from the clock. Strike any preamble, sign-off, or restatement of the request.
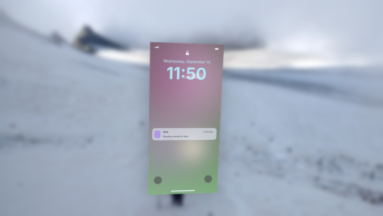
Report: 11:50
